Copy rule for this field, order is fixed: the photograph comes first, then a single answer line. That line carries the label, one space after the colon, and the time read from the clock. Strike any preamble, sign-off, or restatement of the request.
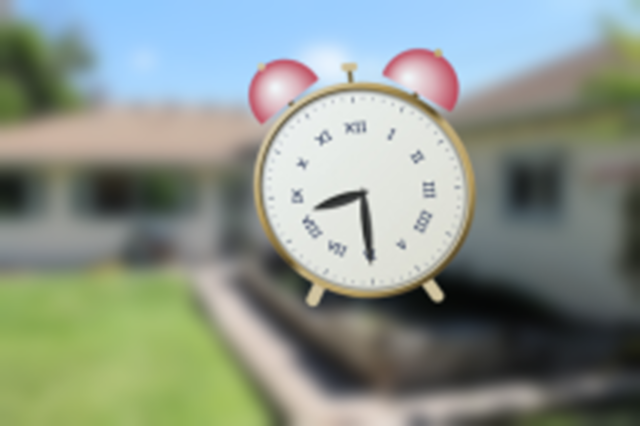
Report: 8:30
